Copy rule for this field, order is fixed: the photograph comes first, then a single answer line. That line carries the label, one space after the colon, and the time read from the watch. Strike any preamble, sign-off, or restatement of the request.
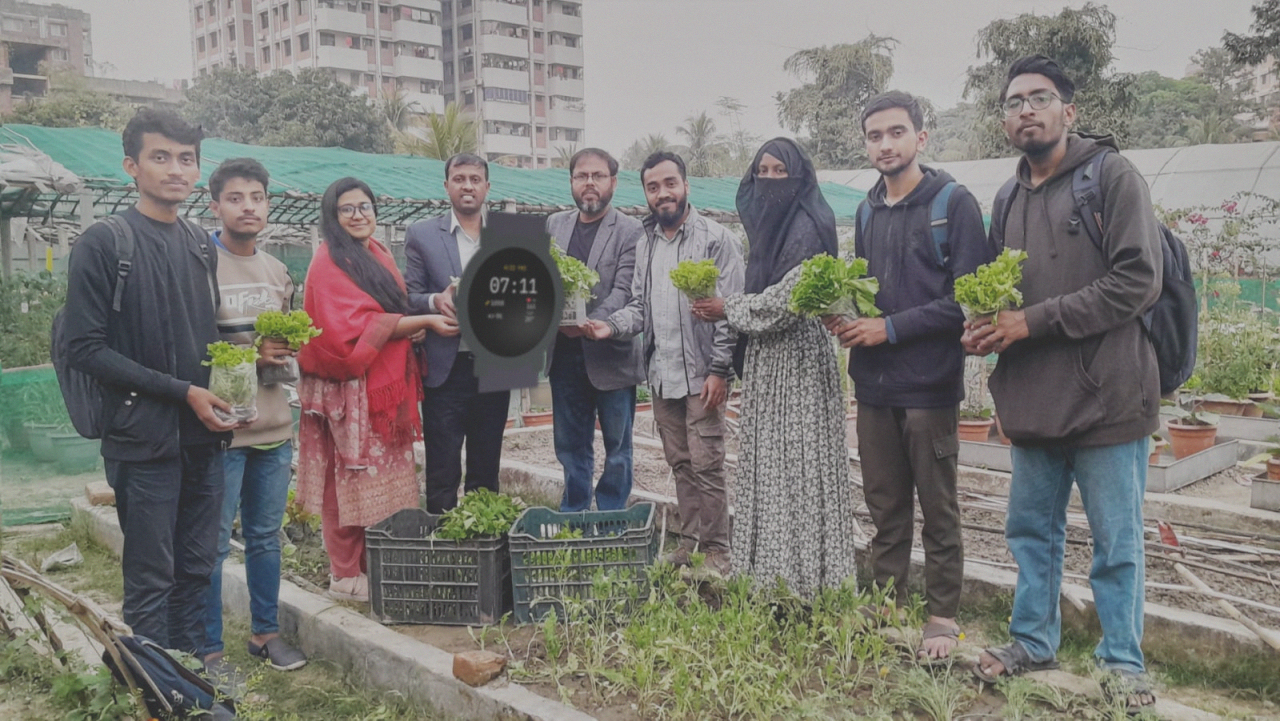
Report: 7:11
